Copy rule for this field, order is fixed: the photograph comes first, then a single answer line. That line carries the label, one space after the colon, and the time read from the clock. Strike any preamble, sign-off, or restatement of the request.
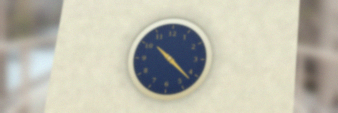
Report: 10:22
